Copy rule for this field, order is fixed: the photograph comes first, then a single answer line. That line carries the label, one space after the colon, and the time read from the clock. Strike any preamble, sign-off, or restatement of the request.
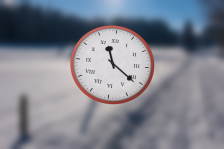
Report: 11:21
